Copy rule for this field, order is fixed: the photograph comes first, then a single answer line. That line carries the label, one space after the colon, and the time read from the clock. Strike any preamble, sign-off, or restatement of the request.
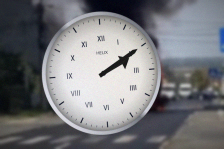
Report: 2:10
